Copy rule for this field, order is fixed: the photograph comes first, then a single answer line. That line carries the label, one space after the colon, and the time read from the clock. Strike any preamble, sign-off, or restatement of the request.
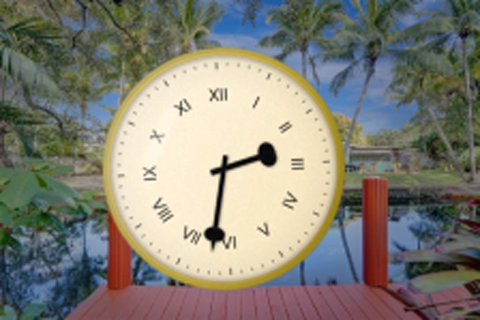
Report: 2:32
